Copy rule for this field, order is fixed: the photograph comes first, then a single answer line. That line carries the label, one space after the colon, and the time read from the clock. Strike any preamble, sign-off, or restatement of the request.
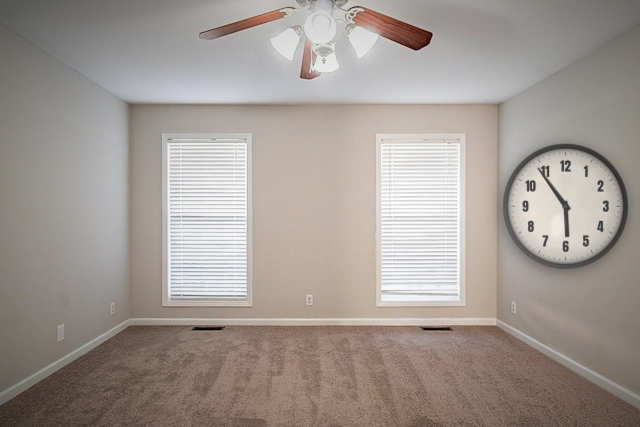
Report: 5:54
